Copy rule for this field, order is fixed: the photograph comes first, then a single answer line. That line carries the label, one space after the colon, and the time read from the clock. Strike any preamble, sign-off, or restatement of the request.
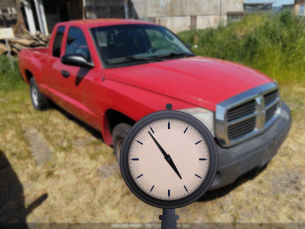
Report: 4:54
